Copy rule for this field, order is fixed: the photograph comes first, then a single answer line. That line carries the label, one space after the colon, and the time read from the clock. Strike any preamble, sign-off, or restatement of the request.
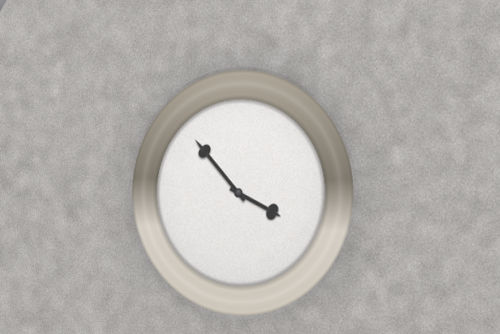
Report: 3:53
